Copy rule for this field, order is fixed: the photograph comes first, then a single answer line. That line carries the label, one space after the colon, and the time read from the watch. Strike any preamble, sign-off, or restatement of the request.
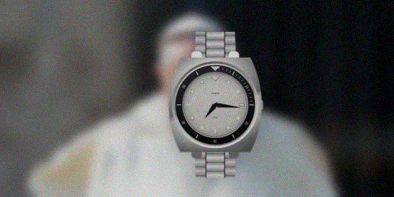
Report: 7:16
